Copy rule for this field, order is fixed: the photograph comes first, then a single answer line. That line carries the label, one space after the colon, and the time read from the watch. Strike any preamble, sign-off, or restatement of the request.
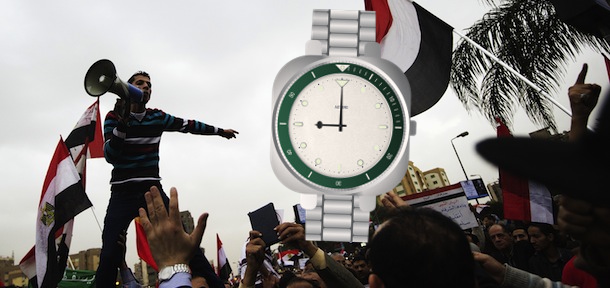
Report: 9:00
